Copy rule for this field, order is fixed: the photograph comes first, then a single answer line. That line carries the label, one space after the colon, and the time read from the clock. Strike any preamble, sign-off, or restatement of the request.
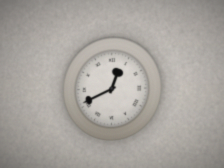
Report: 12:41
